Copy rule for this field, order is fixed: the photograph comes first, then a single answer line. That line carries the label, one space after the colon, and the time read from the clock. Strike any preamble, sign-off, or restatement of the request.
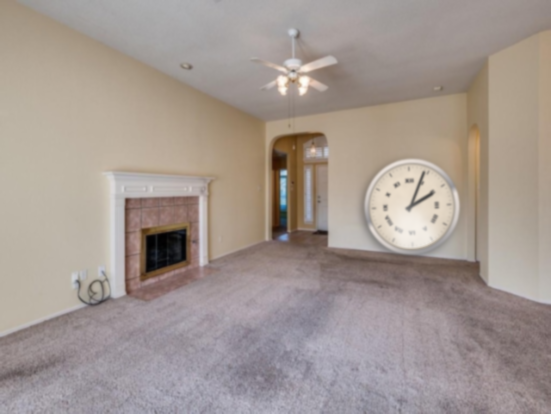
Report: 2:04
